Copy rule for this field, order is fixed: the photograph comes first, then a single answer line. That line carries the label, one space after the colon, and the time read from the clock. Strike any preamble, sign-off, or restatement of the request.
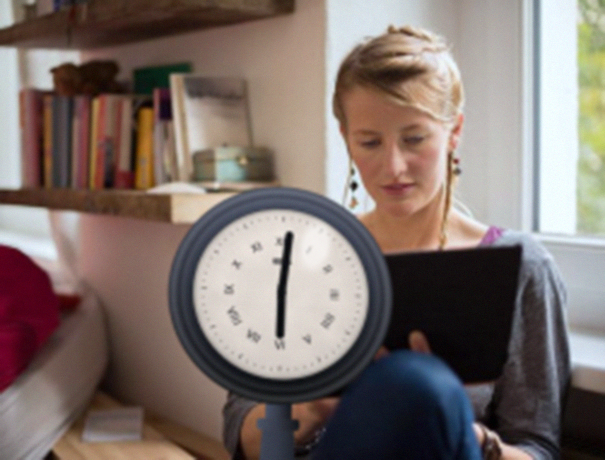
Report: 6:01
